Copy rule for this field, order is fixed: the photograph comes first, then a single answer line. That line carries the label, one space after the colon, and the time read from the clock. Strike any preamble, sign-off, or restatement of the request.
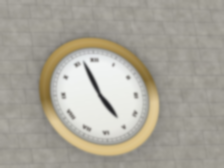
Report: 4:57
